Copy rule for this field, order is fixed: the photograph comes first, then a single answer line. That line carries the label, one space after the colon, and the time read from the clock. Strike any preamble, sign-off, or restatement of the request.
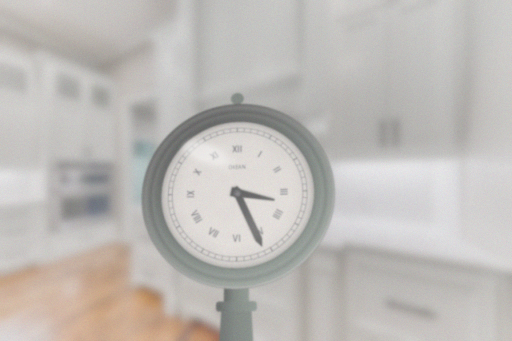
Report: 3:26
